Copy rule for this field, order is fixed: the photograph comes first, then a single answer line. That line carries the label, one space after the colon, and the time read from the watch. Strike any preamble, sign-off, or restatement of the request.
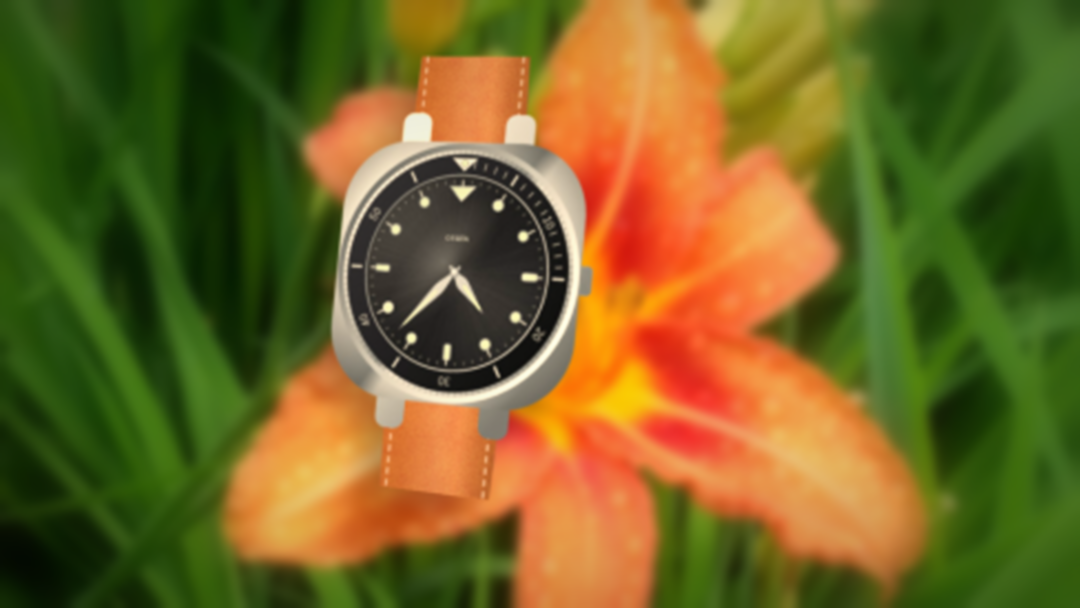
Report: 4:37
